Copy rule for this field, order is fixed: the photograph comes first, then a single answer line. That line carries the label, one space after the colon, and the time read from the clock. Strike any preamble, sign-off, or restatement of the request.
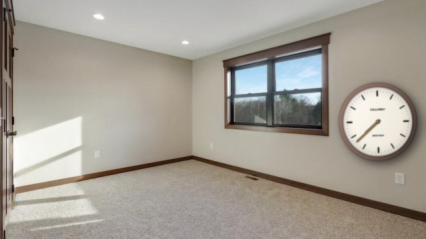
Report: 7:38
